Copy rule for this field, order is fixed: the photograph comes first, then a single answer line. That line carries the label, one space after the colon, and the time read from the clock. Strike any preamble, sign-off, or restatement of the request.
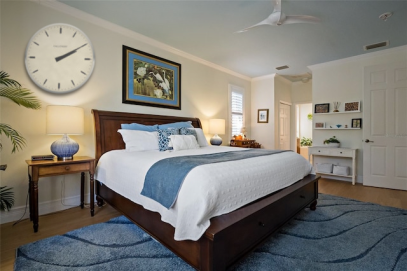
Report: 2:10
